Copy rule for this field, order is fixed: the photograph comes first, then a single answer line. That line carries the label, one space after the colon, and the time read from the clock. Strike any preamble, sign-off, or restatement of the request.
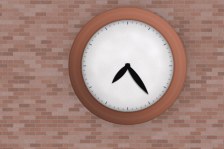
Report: 7:24
